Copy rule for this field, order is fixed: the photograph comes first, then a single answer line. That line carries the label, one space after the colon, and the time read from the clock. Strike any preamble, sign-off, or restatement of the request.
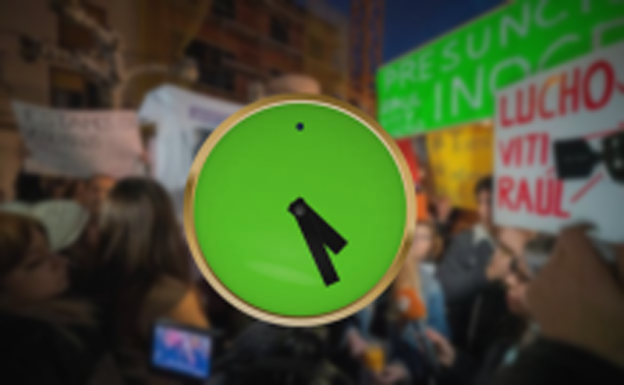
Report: 4:26
